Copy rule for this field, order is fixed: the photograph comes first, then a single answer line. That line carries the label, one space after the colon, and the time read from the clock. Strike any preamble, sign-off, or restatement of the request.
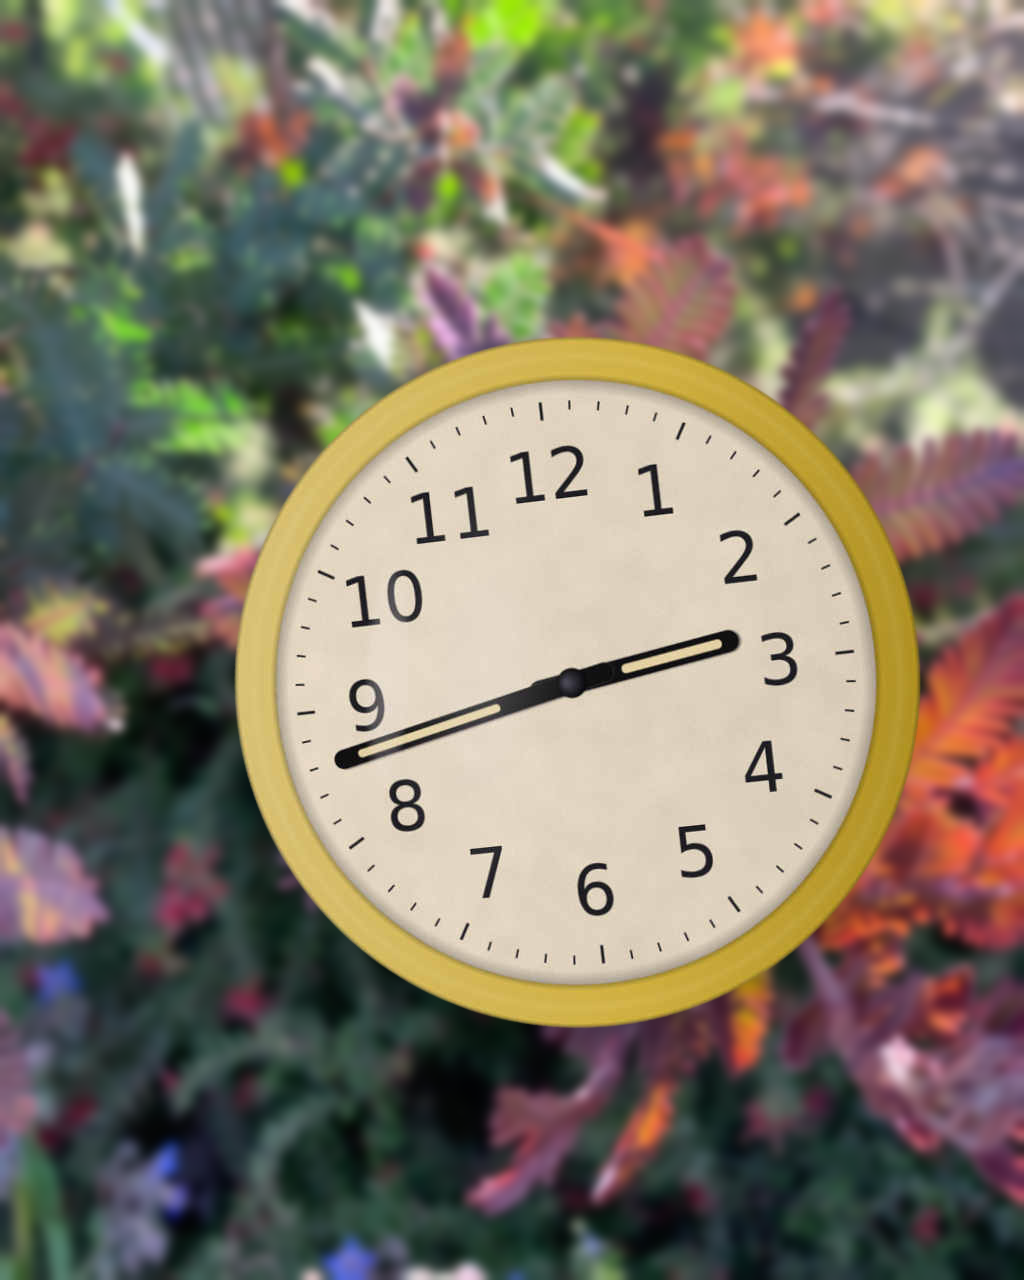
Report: 2:43
